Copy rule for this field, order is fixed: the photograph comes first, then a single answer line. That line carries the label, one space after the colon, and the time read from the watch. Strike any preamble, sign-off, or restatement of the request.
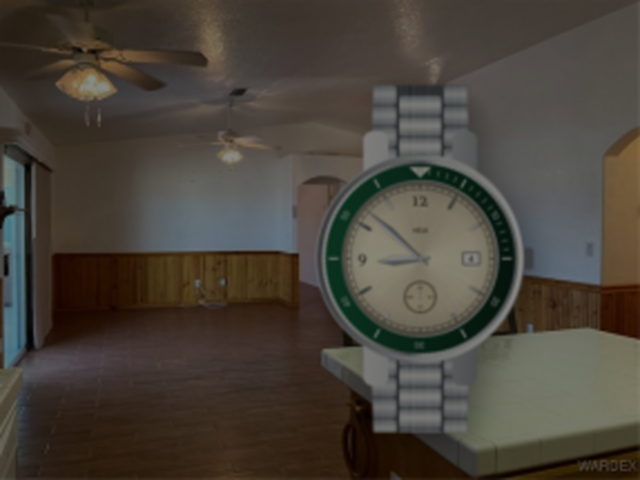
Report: 8:52
